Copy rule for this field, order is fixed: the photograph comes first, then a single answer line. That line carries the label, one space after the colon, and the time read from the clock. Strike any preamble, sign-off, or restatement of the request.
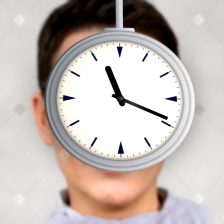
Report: 11:19
